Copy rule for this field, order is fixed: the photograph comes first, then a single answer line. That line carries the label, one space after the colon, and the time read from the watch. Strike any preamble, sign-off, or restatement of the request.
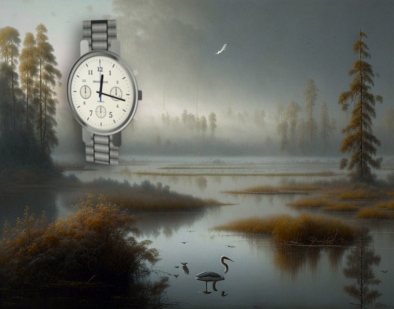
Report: 12:17
